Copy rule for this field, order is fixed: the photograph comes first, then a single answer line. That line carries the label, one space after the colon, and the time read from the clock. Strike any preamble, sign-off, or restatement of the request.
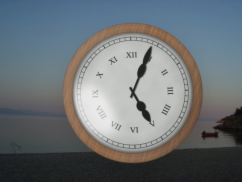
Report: 5:04
